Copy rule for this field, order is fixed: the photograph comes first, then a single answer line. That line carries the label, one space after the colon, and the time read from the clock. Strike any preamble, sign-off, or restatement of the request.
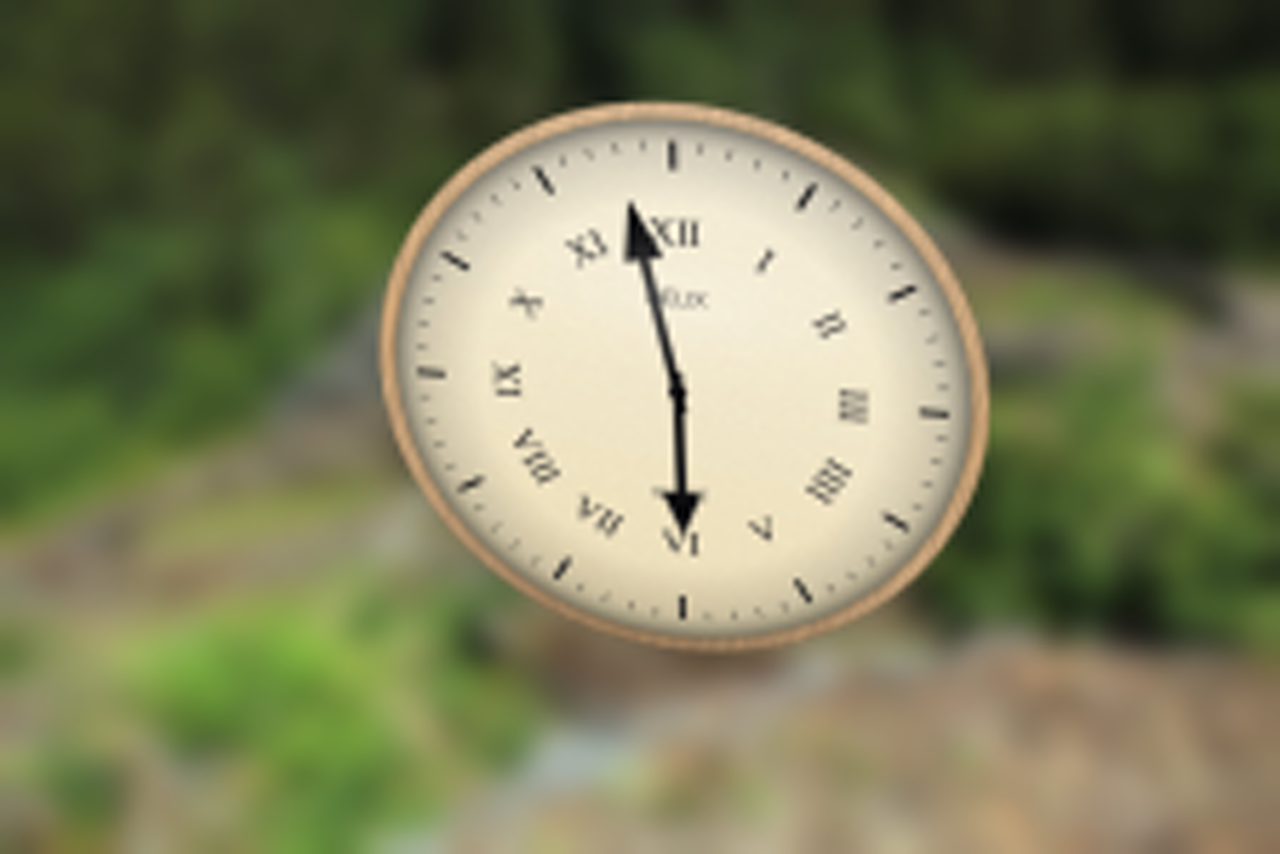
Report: 5:58
